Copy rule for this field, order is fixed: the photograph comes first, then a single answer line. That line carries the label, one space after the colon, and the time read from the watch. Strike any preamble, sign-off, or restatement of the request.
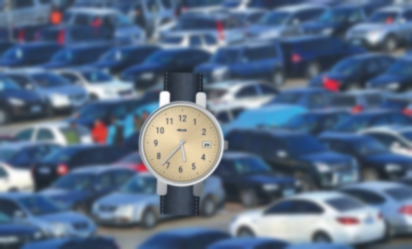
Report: 5:37
